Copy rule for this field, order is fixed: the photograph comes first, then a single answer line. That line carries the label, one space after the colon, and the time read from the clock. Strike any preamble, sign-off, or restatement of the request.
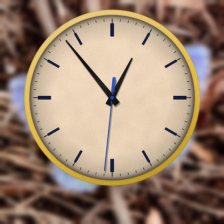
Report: 12:53:31
